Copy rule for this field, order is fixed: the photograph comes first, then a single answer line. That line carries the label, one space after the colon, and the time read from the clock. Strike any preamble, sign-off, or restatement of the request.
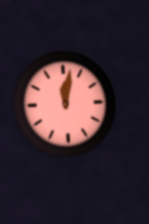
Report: 12:02
